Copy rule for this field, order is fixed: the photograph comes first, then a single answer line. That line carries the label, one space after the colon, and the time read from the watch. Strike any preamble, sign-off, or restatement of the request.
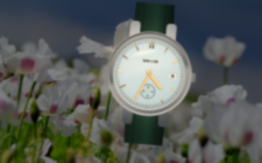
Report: 4:34
